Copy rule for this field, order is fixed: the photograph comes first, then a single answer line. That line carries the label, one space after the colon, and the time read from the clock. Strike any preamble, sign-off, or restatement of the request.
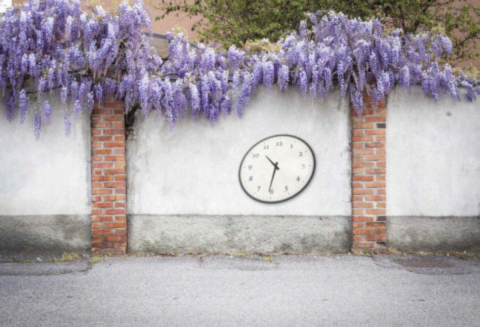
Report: 10:31
